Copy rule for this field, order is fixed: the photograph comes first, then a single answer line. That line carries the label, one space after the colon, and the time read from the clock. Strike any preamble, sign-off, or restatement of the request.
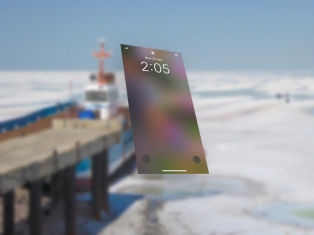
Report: 2:05
